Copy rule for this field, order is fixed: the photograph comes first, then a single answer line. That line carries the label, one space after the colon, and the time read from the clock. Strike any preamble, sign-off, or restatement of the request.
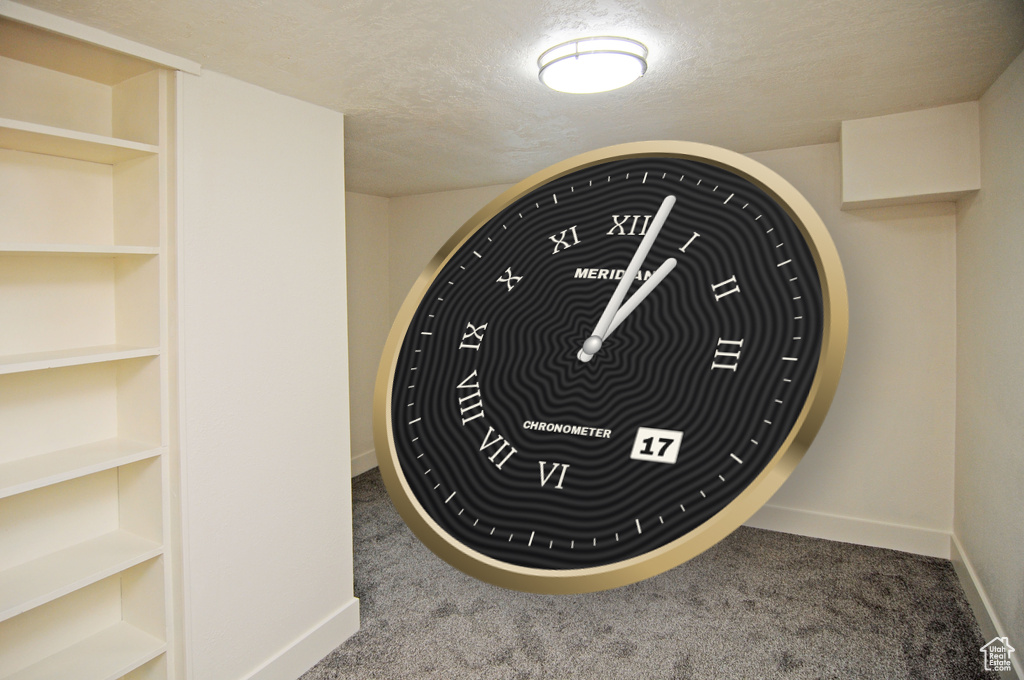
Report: 1:02
